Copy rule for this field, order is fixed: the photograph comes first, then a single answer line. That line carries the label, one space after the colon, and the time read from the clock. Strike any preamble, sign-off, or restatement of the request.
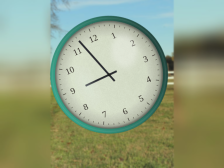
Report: 8:57
